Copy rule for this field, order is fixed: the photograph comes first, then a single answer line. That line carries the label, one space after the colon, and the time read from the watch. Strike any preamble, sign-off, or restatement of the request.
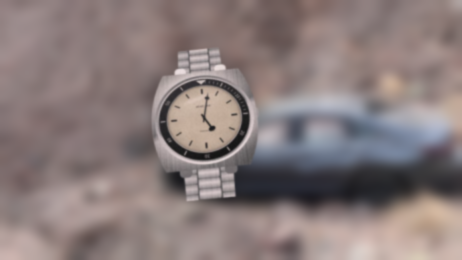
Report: 5:02
